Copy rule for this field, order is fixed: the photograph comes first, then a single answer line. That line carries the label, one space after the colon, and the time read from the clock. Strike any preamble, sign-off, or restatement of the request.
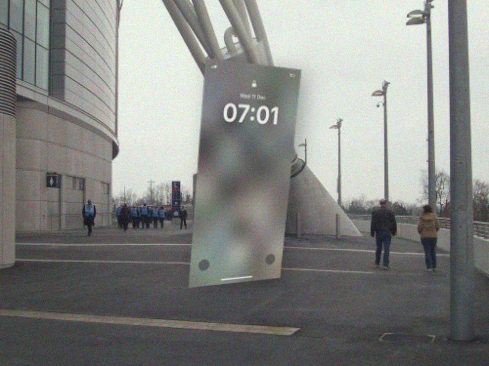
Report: 7:01
